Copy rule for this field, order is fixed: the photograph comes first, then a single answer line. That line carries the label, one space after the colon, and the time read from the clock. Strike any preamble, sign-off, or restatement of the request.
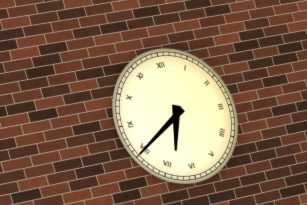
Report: 6:40
